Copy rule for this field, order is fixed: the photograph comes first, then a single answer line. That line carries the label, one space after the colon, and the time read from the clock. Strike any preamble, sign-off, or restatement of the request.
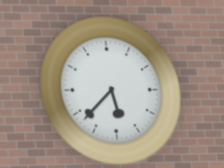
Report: 5:38
